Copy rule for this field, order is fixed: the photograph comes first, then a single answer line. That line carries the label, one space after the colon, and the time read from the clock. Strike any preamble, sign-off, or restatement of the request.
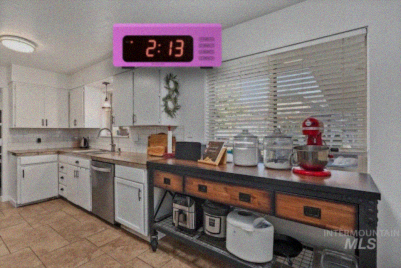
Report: 2:13
